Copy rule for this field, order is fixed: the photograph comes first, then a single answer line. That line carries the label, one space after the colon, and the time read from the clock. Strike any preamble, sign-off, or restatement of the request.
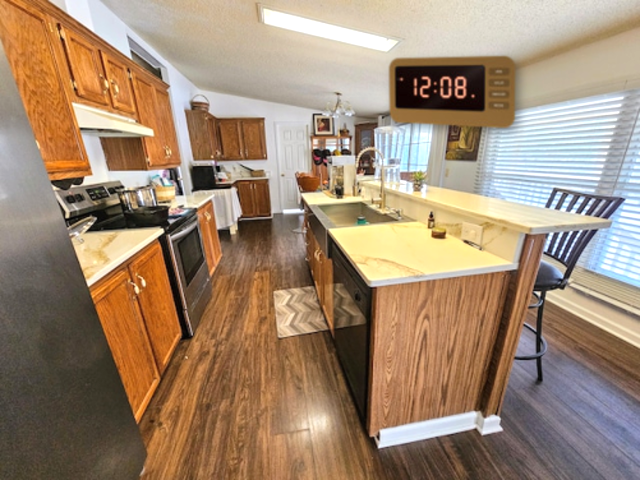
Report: 12:08
